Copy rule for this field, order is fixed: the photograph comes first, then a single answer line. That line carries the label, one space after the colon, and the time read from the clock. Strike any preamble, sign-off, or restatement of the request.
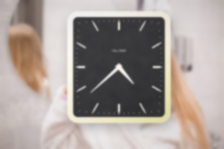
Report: 4:38
